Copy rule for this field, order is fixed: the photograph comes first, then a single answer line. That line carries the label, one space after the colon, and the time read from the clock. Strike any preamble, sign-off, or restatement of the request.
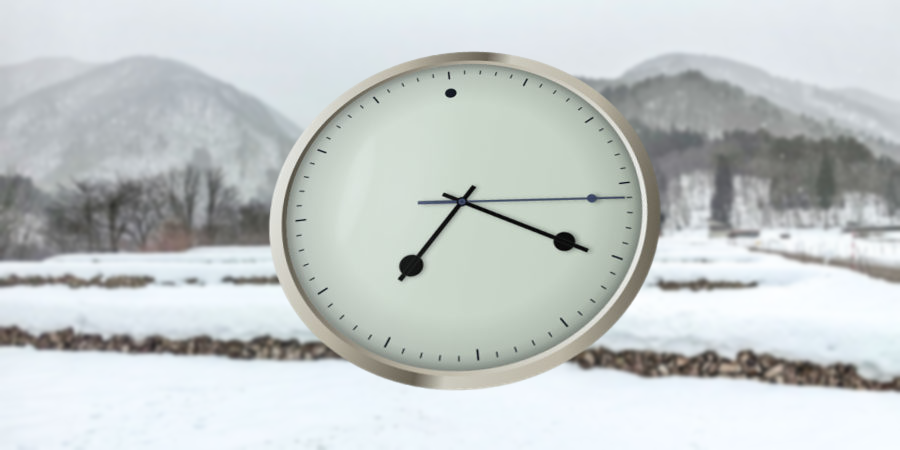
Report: 7:20:16
